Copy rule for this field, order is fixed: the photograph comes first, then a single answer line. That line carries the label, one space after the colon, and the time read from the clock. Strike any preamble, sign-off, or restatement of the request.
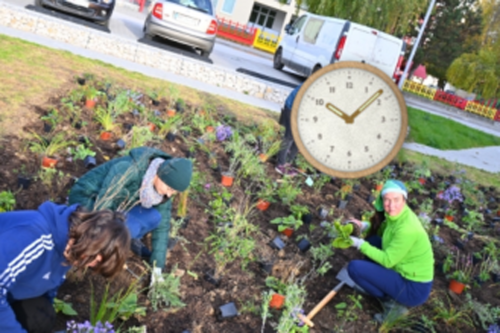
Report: 10:08
